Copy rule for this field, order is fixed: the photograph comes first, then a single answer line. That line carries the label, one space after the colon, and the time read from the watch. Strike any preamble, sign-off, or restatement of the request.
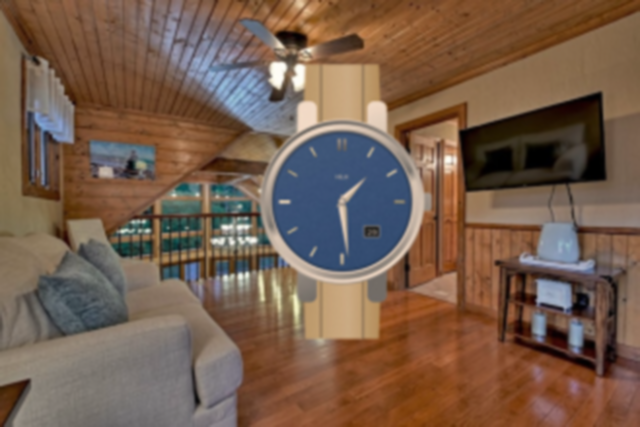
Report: 1:29
